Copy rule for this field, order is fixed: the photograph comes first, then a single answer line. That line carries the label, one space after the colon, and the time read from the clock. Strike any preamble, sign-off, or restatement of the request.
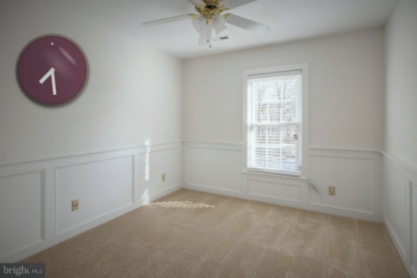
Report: 7:29
